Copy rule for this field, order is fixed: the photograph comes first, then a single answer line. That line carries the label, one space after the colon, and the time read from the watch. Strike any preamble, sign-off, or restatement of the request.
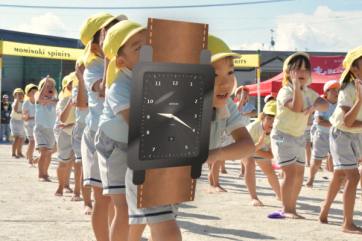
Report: 9:20
